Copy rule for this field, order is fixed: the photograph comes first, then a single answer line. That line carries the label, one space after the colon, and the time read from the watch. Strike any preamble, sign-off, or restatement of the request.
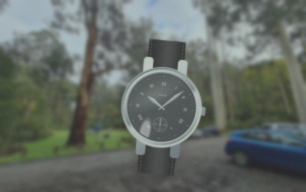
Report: 10:08
